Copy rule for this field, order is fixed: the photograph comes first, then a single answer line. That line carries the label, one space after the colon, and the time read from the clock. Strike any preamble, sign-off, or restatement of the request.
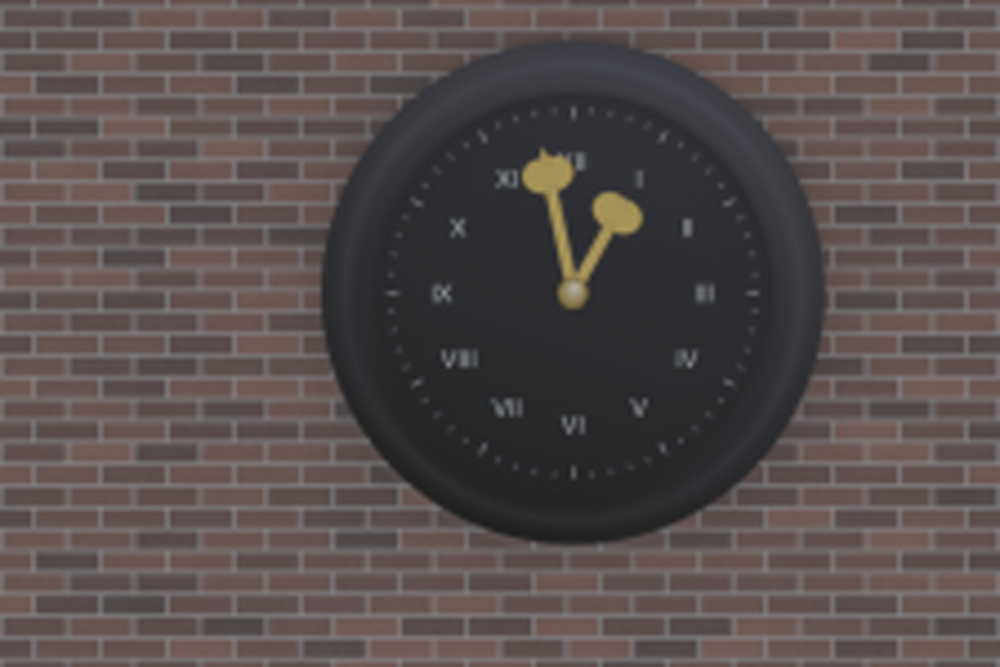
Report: 12:58
